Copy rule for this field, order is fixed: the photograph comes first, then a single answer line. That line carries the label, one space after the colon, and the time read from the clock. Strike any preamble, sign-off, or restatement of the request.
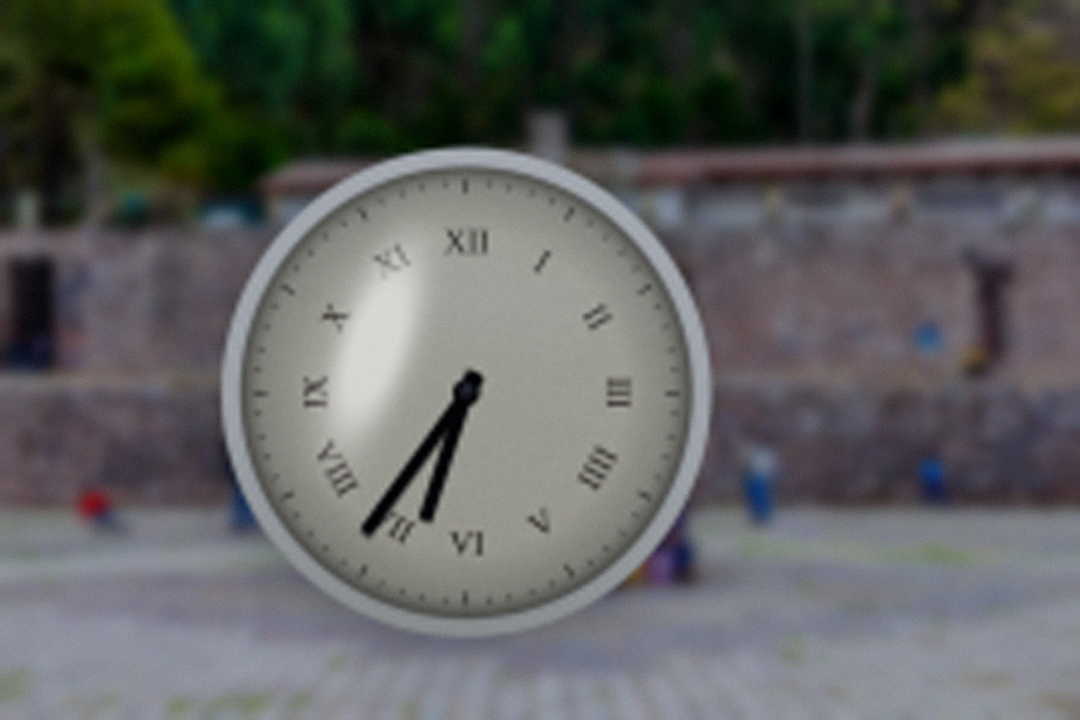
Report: 6:36
